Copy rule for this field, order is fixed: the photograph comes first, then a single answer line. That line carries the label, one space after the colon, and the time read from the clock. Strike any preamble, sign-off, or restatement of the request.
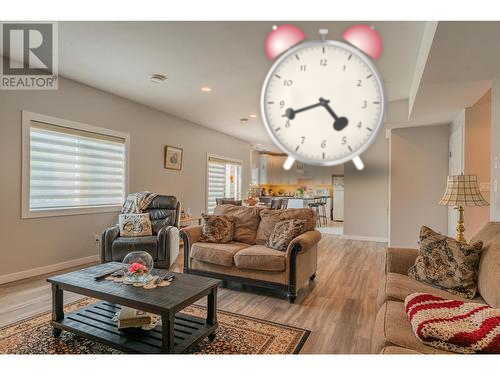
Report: 4:42
